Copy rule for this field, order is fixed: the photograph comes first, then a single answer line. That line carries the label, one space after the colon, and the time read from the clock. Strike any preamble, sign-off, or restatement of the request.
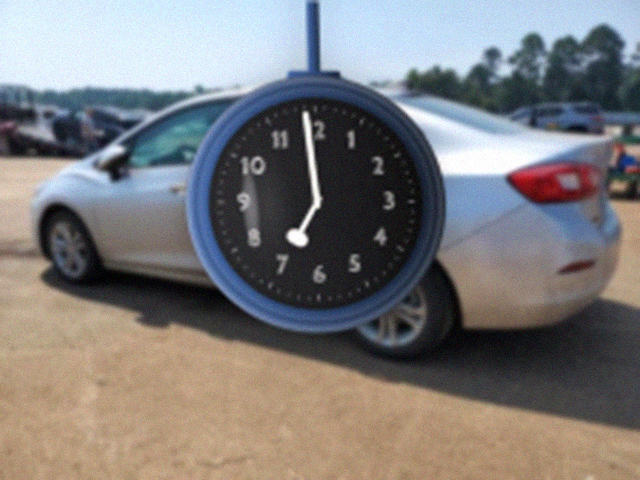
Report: 6:59
